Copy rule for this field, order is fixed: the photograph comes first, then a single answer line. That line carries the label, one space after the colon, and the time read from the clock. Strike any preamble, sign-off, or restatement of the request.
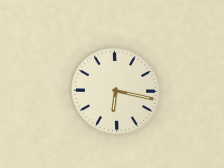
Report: 6:17
